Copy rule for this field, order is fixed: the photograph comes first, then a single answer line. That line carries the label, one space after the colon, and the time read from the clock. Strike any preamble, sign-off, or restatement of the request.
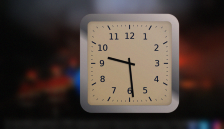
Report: 9:29
